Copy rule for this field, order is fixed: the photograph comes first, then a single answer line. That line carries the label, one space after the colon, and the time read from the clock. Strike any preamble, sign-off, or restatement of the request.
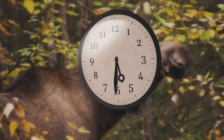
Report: 5:31
